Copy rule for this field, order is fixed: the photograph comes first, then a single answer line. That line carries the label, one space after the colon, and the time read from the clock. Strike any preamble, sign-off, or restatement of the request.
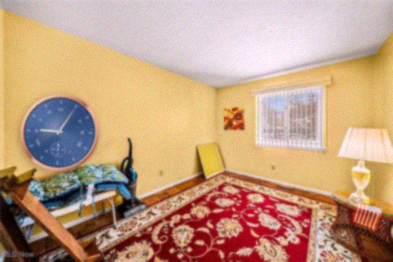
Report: 9:05
